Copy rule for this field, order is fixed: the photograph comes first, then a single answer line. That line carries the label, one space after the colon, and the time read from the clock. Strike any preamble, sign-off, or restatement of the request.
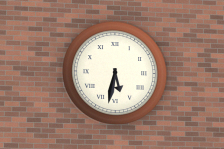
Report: 5:32
